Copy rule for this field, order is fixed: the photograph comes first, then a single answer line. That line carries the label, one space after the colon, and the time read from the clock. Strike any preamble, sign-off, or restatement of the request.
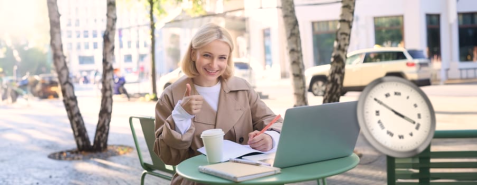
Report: 3:50
